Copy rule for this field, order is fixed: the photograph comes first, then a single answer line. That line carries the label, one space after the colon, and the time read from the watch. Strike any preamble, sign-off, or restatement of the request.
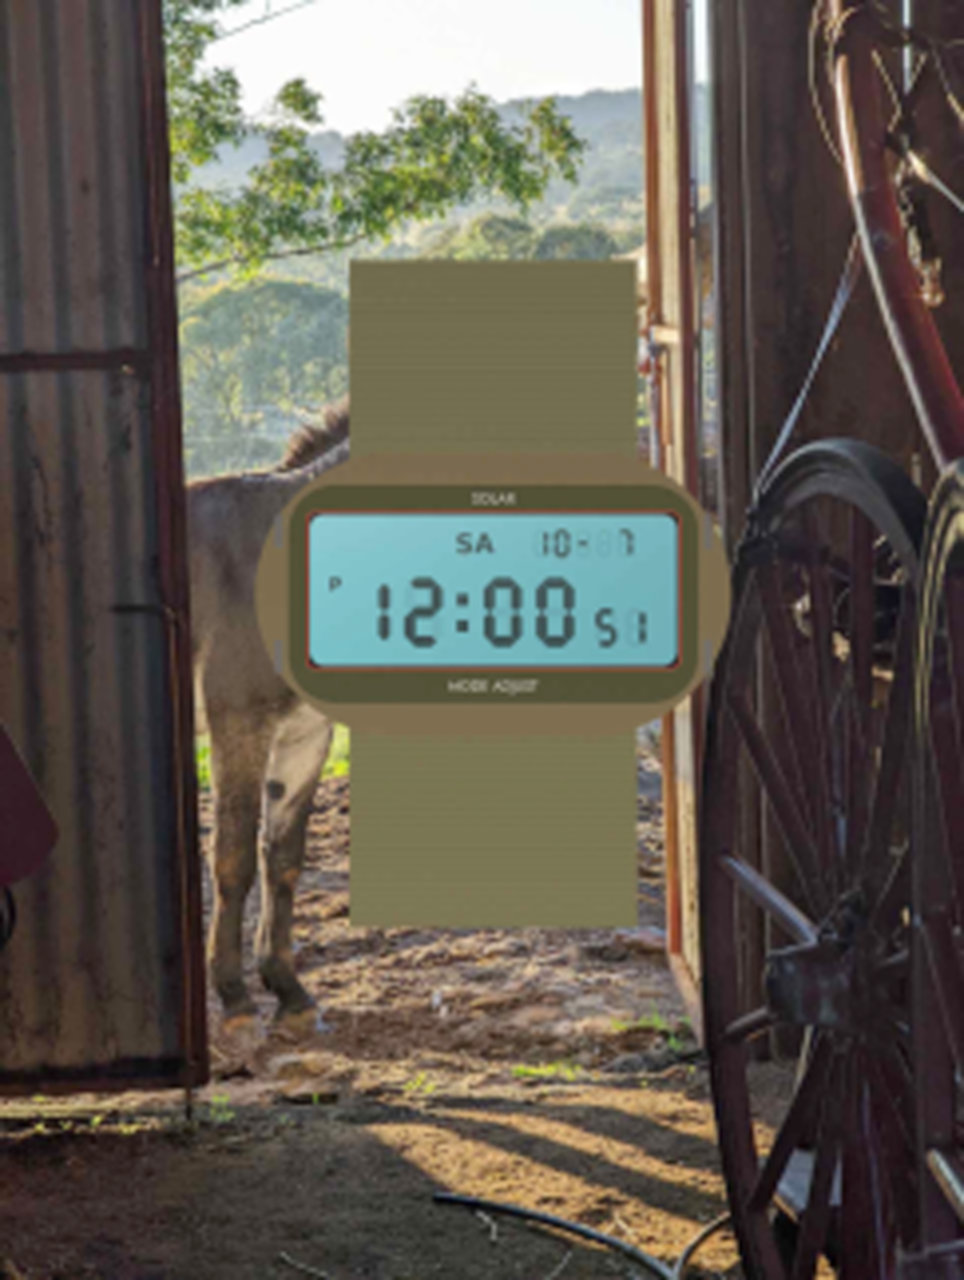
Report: 12:00:51
